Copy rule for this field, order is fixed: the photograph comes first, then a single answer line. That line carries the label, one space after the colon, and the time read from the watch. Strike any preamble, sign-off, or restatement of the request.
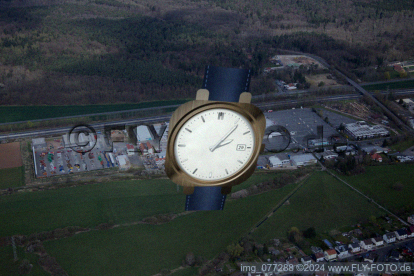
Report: 2:06
